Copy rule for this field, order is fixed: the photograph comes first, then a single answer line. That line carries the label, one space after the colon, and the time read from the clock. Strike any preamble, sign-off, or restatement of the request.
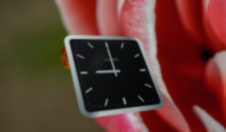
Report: 9:00
